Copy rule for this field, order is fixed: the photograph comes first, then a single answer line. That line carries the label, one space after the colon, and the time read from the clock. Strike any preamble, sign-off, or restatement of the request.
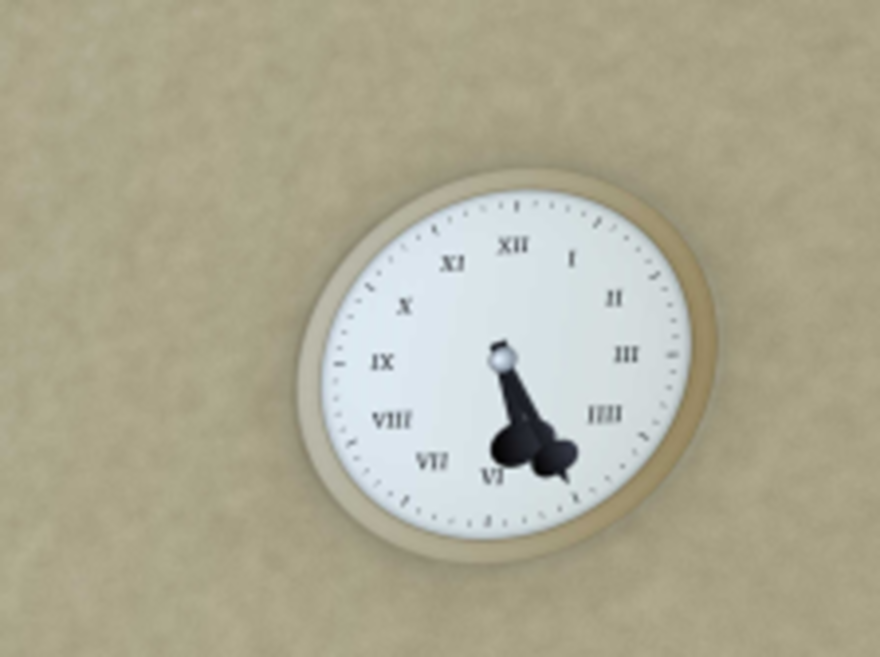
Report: 5:25
